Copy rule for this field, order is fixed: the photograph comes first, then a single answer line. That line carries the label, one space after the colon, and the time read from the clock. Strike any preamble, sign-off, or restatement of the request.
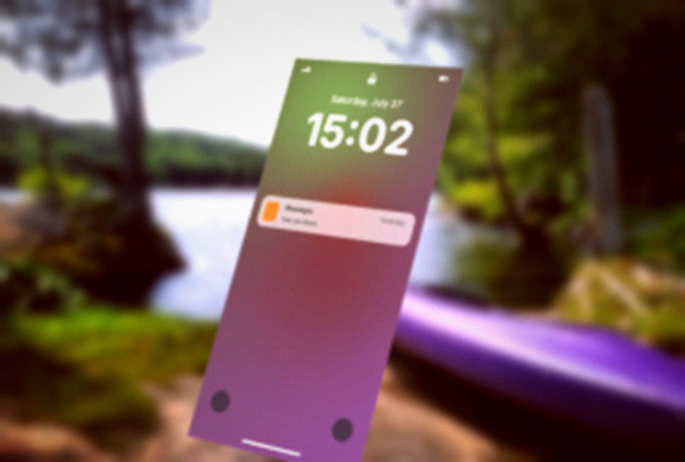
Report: 15:02
